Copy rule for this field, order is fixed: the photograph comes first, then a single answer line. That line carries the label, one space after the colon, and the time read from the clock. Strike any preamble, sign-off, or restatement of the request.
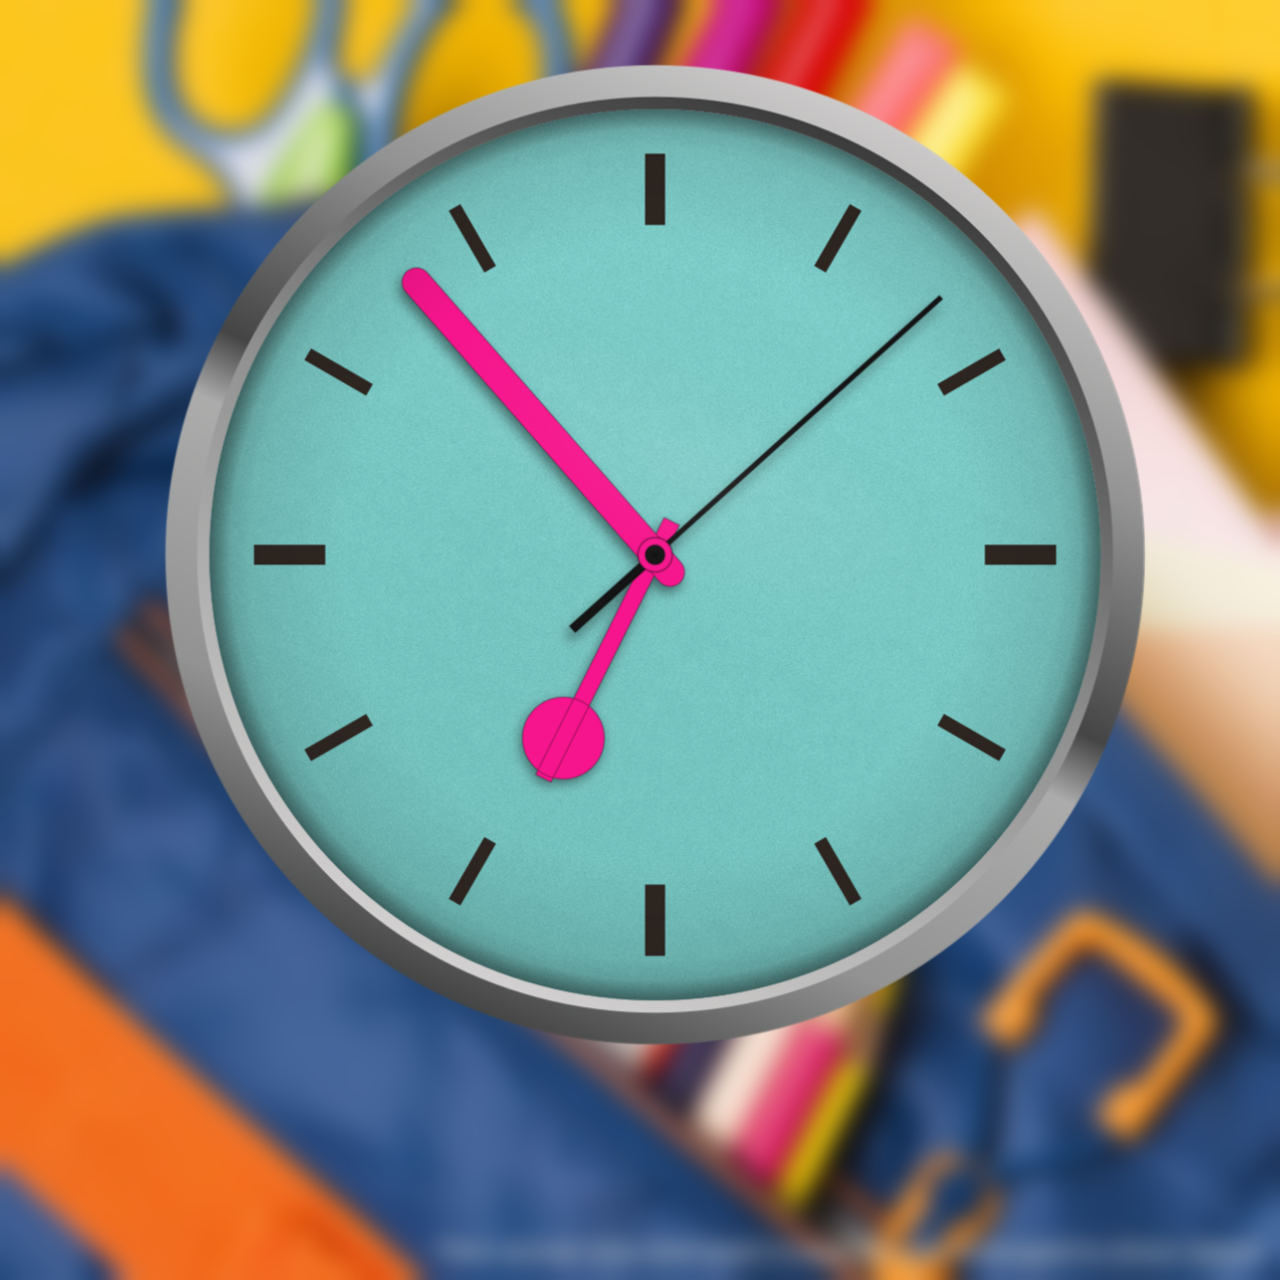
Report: 6:53:08
